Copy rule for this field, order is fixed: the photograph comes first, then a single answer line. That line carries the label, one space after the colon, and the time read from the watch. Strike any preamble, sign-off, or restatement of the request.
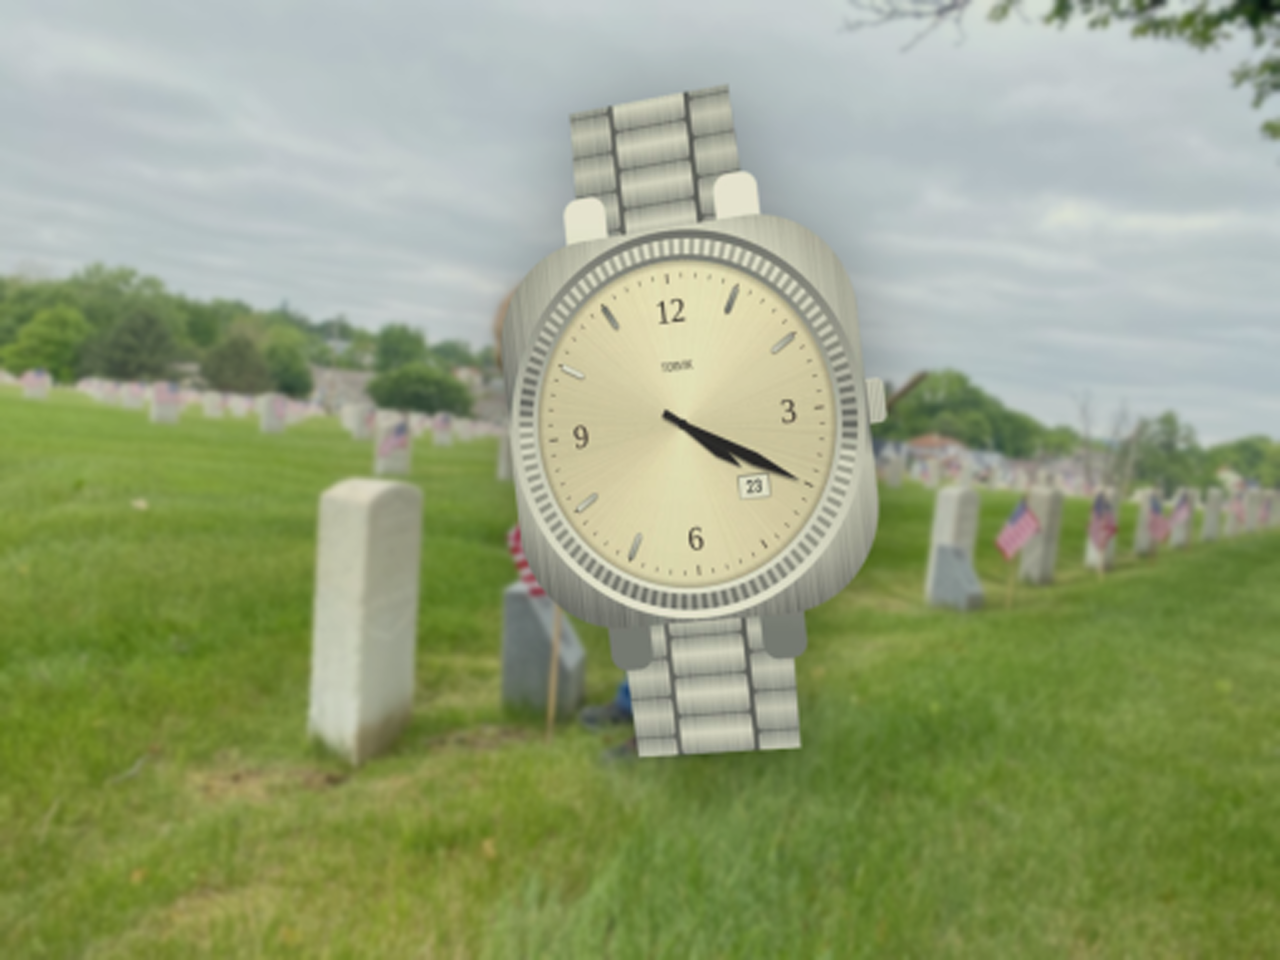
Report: 4:20
